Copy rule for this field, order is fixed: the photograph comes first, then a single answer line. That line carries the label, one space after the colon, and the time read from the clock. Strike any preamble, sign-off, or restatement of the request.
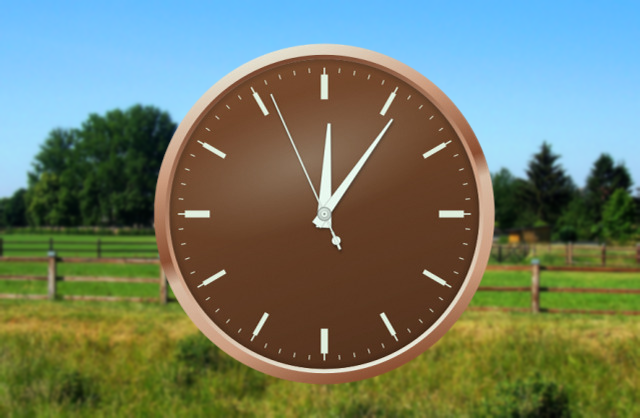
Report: 12:05:56
